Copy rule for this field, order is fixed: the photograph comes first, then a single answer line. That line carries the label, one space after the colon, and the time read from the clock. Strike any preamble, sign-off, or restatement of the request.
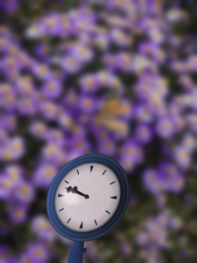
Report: 9:48
